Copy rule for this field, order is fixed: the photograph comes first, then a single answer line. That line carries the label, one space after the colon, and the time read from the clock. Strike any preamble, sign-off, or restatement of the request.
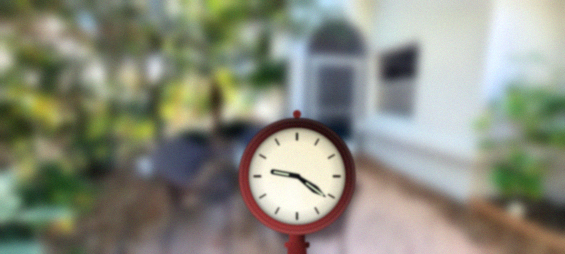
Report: 9:21
